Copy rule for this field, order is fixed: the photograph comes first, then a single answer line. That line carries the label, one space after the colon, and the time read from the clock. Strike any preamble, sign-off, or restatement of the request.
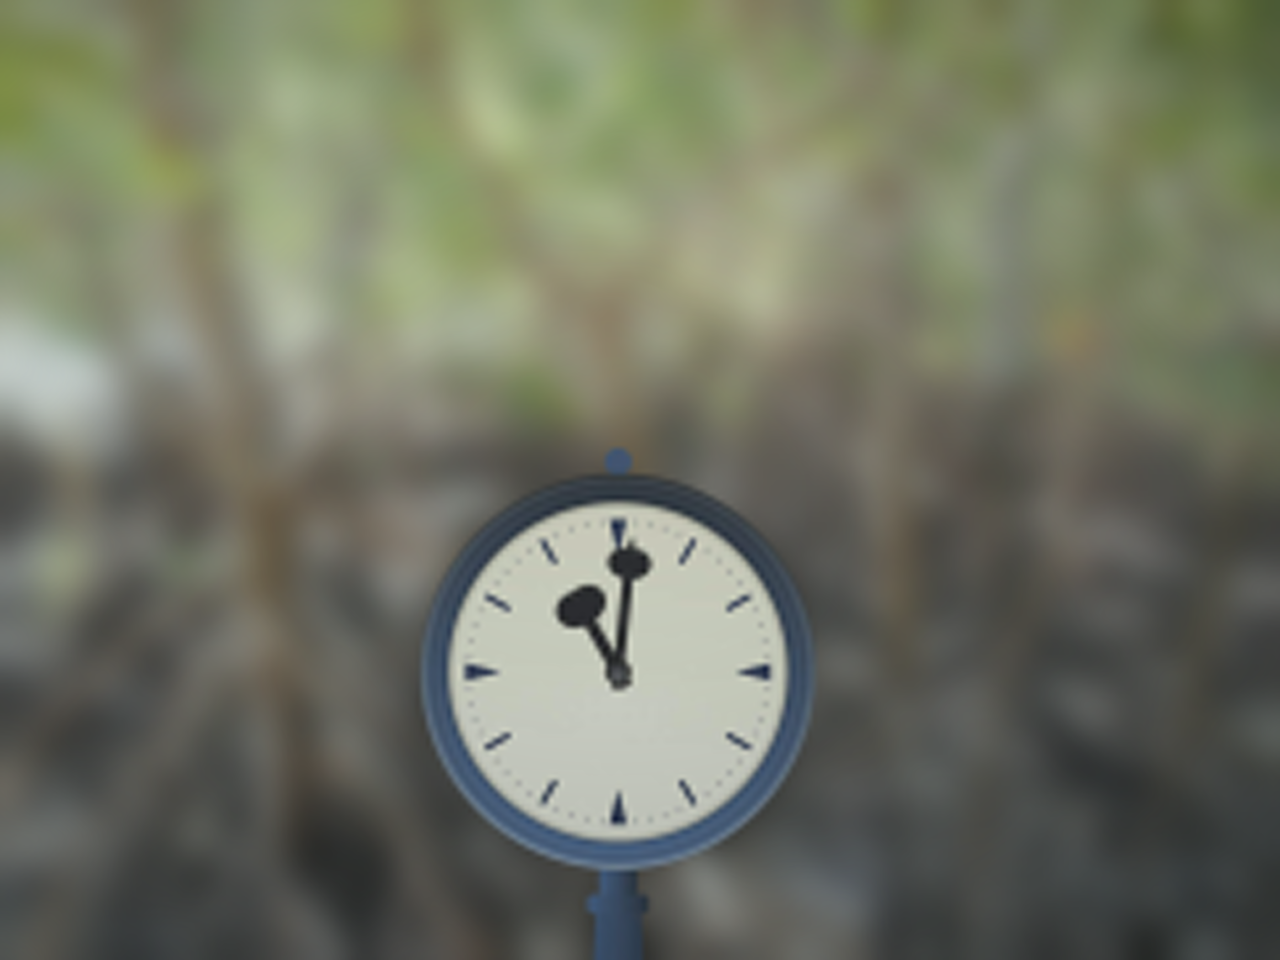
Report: 11:01
